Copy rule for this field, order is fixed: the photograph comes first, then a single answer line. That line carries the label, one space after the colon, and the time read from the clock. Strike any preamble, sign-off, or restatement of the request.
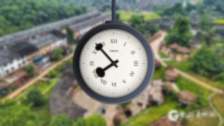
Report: 7:53
